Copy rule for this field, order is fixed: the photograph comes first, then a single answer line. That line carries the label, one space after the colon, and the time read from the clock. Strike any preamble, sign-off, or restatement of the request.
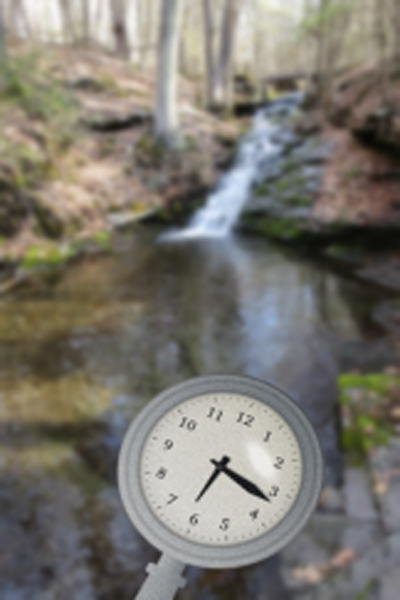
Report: 6:17
